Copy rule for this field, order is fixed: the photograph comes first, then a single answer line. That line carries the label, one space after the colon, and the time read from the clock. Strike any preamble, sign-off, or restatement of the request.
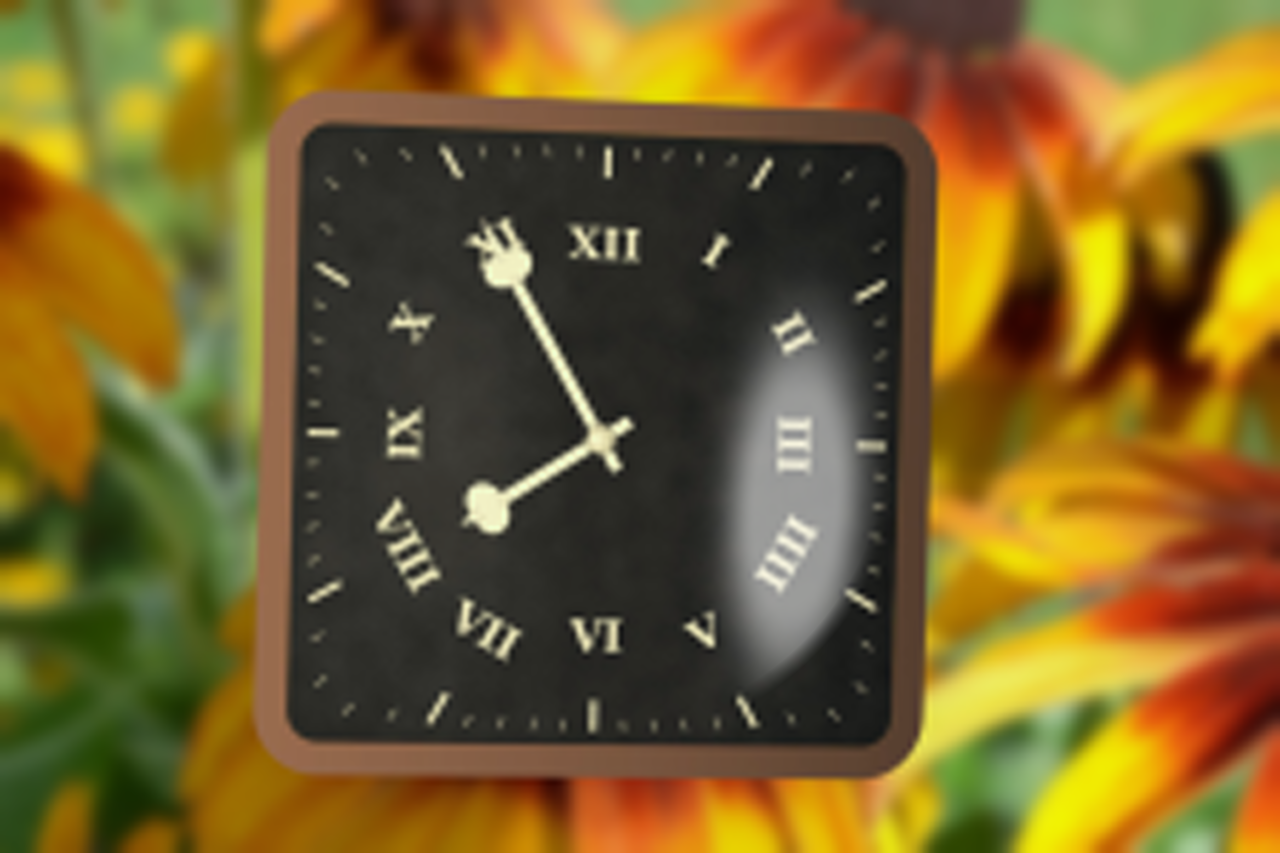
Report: 7:55
